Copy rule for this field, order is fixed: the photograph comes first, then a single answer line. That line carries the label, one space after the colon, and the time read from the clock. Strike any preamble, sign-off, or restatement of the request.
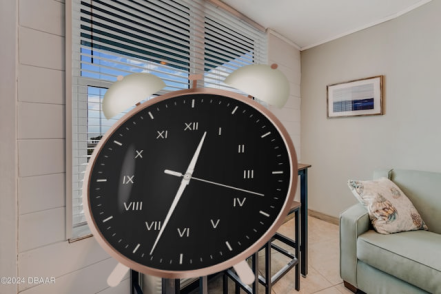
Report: 12:33:18
